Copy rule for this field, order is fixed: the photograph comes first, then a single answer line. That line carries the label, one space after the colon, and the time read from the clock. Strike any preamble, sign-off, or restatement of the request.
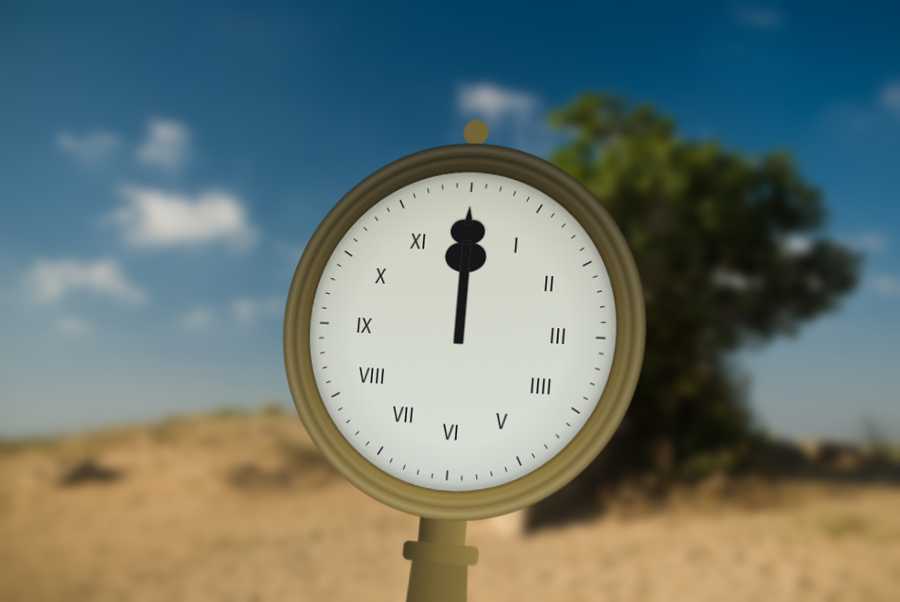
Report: 12:00
